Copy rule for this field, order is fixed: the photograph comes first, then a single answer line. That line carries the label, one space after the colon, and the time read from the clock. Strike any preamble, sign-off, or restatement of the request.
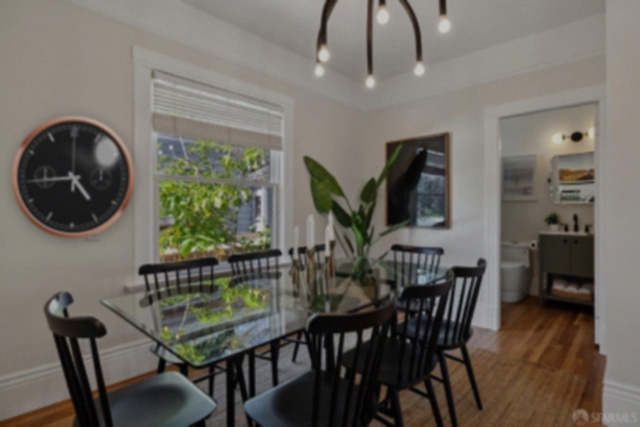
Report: 4:44
